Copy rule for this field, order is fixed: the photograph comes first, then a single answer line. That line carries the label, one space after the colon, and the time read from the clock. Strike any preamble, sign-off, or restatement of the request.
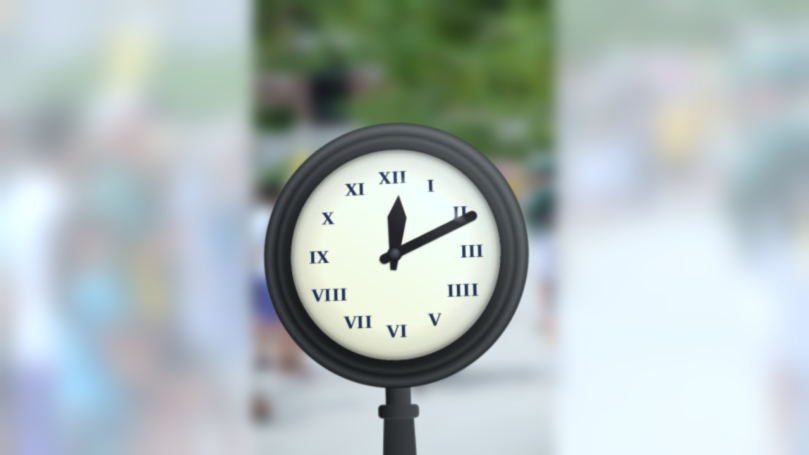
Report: 12:11
